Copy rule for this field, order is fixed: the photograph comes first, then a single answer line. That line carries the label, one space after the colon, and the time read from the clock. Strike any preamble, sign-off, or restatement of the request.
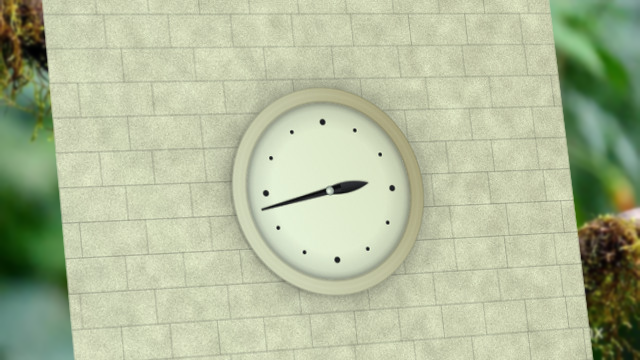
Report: 2:43
